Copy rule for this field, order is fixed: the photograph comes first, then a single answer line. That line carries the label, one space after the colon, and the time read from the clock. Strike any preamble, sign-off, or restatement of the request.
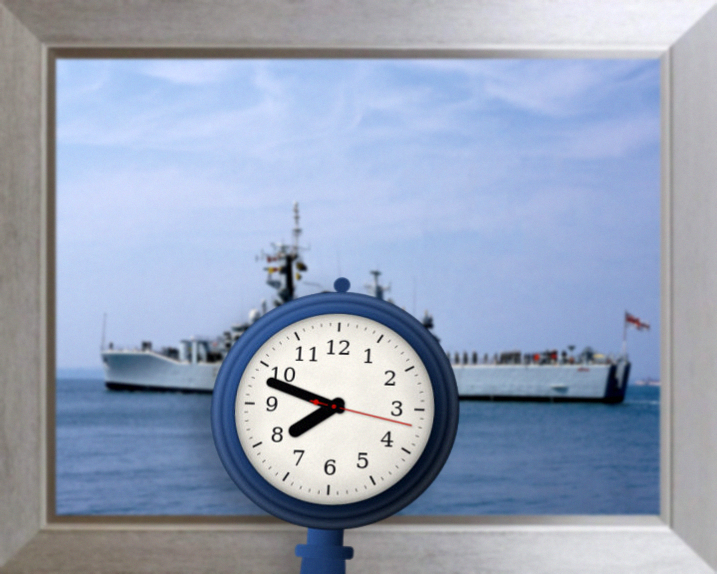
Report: 7:48:17
